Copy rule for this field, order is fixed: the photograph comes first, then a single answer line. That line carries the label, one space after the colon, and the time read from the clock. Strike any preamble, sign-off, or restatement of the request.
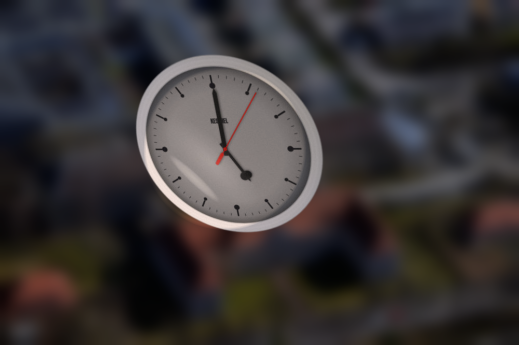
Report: 5:00:06
